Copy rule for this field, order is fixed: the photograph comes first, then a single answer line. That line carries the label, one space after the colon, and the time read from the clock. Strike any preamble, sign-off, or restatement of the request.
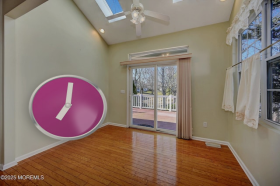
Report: 7:01
